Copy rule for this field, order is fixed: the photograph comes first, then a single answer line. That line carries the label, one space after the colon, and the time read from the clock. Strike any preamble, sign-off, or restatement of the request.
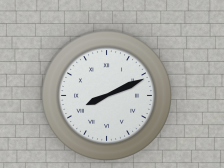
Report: 8:11
